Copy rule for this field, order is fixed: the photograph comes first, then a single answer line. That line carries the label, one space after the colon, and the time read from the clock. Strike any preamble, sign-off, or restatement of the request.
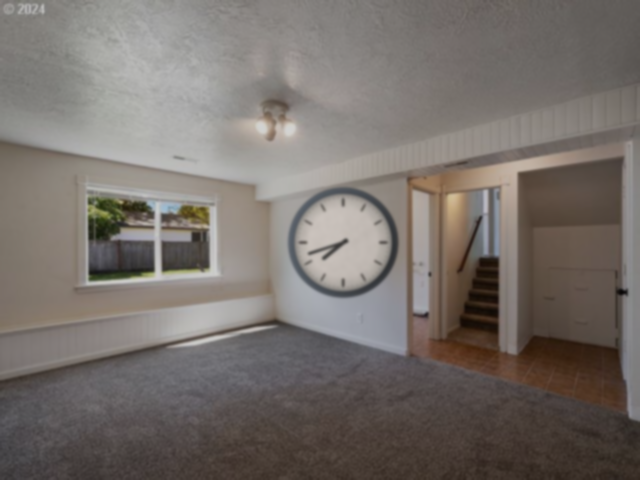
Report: 7:42
